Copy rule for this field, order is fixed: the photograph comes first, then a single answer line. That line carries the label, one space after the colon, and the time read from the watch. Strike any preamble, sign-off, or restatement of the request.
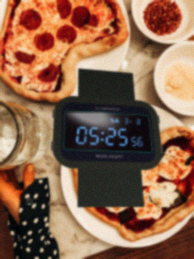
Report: 5:25
